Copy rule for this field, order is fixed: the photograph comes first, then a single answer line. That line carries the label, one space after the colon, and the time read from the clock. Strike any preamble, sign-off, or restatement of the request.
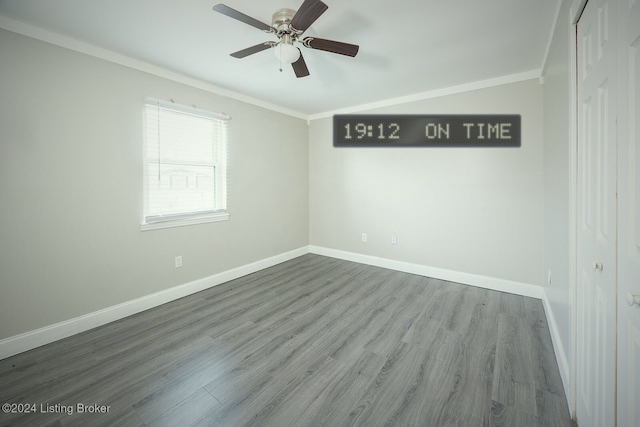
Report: 19:12
